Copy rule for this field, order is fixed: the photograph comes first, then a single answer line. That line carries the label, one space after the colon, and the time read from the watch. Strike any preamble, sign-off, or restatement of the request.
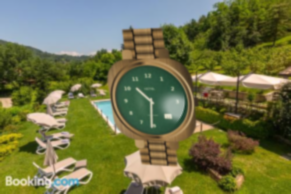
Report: 10:31
